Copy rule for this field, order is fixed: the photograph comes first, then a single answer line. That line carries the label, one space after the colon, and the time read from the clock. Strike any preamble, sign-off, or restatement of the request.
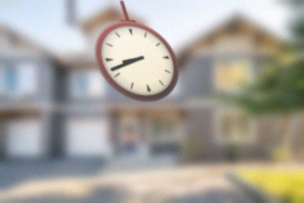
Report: 8:42
